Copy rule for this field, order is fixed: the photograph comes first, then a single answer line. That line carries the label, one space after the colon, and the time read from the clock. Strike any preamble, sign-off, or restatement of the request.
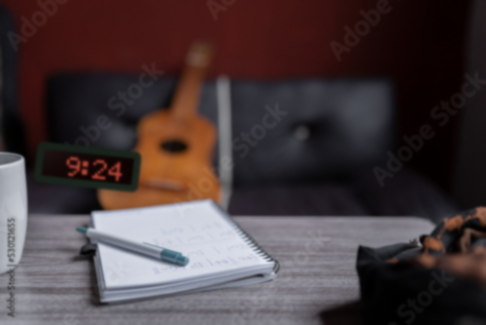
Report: 9:24
